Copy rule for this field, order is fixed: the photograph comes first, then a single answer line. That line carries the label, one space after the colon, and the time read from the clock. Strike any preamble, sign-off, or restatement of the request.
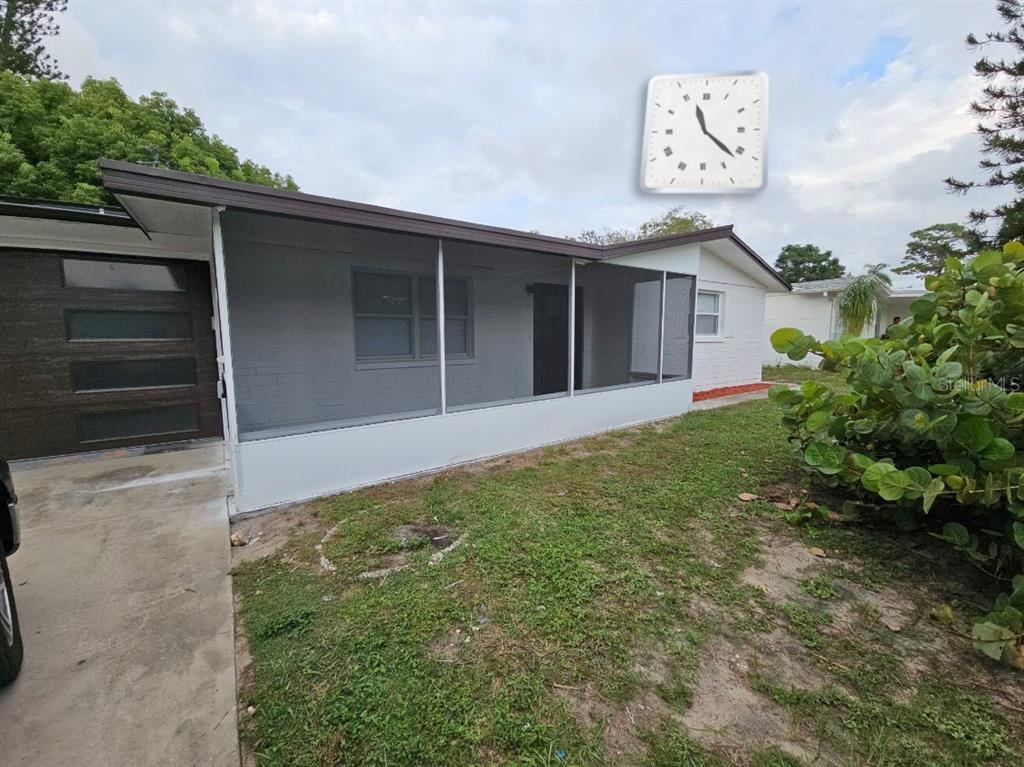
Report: 11:22
